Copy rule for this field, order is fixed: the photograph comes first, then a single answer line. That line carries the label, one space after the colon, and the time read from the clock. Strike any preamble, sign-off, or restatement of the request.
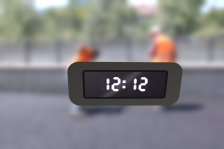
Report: 12:12
